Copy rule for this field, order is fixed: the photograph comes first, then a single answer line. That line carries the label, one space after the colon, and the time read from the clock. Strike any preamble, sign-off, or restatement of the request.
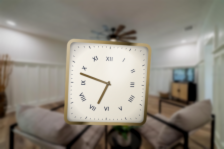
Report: 6:48
